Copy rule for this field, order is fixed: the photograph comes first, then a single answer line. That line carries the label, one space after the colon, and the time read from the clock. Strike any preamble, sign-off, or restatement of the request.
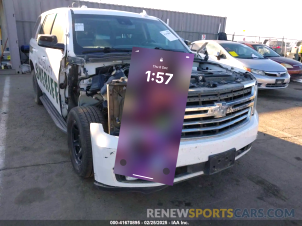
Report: 1:57
